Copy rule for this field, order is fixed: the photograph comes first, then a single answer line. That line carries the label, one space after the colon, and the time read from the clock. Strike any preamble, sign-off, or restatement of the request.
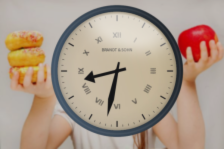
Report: 8:32
